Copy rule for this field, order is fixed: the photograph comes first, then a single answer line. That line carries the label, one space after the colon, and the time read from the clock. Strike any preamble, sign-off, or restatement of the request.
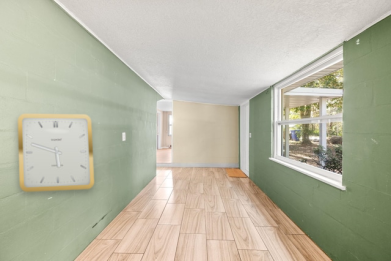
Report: 5:48
